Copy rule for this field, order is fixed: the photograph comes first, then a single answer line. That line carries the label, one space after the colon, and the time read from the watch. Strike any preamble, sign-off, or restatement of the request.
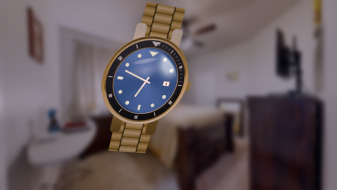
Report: 6:48
